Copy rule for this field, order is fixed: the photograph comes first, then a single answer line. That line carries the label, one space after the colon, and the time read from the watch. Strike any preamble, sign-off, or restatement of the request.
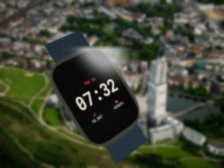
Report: 7:32
